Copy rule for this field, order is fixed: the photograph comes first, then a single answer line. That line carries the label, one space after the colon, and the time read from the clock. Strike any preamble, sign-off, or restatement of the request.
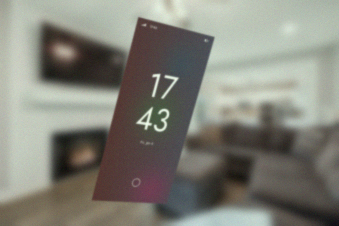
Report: 17:43
